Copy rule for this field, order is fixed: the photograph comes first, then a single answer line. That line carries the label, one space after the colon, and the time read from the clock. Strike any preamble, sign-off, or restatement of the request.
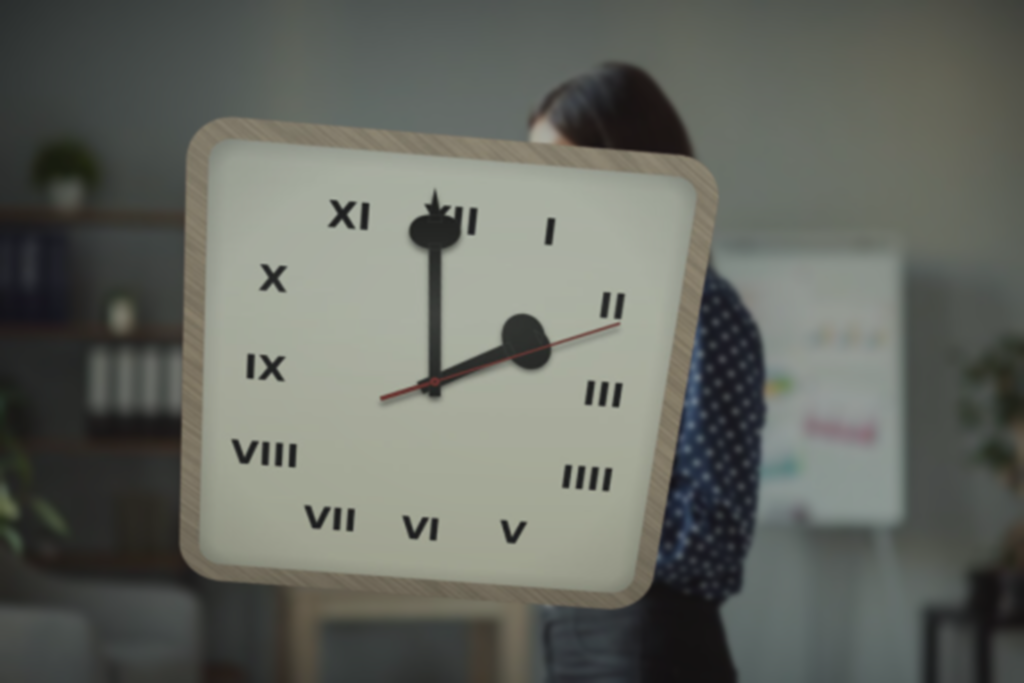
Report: 1:59:11
